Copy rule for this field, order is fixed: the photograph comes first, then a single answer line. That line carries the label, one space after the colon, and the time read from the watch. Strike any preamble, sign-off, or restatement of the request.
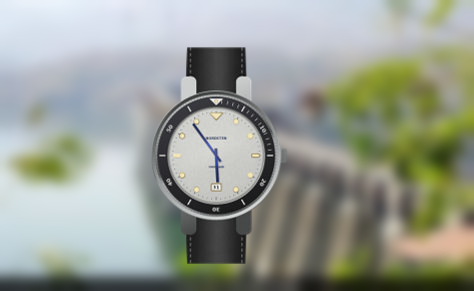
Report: 5:54
